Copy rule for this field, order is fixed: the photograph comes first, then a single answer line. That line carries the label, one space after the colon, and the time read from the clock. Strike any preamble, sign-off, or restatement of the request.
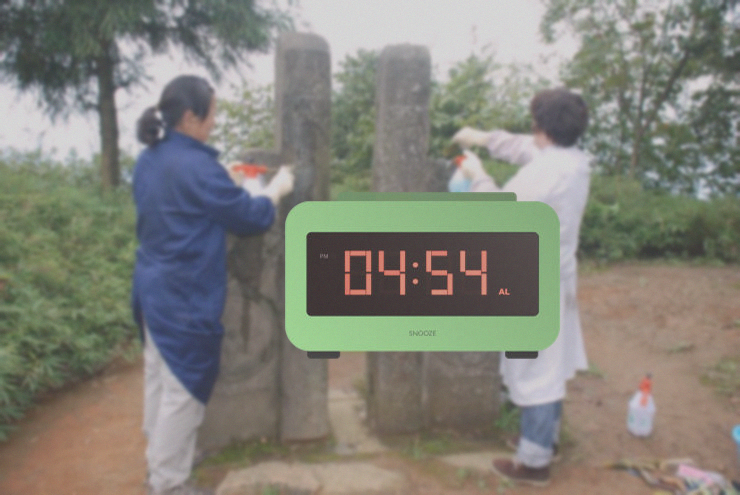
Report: 4:54
